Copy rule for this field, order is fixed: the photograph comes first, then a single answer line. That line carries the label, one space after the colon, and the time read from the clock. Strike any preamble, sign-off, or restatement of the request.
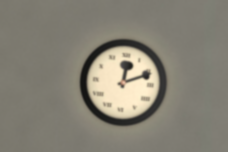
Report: 12:11
